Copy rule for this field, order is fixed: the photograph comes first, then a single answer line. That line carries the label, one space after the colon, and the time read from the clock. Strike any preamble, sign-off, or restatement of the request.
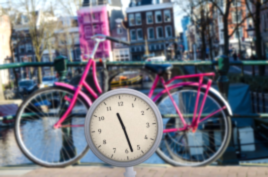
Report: 11:28
